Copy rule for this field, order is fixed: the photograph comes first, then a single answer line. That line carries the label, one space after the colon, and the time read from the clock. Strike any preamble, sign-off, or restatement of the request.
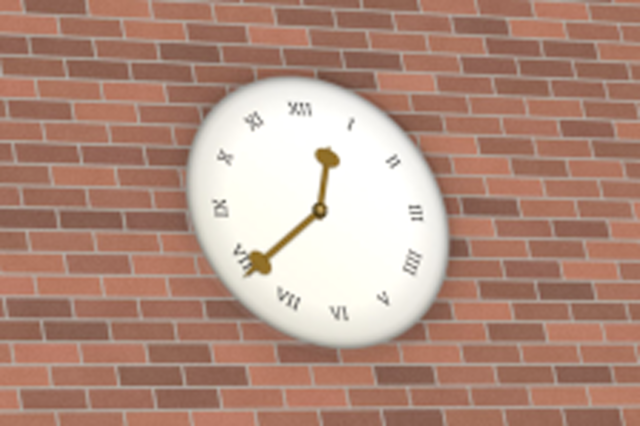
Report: 12:39
